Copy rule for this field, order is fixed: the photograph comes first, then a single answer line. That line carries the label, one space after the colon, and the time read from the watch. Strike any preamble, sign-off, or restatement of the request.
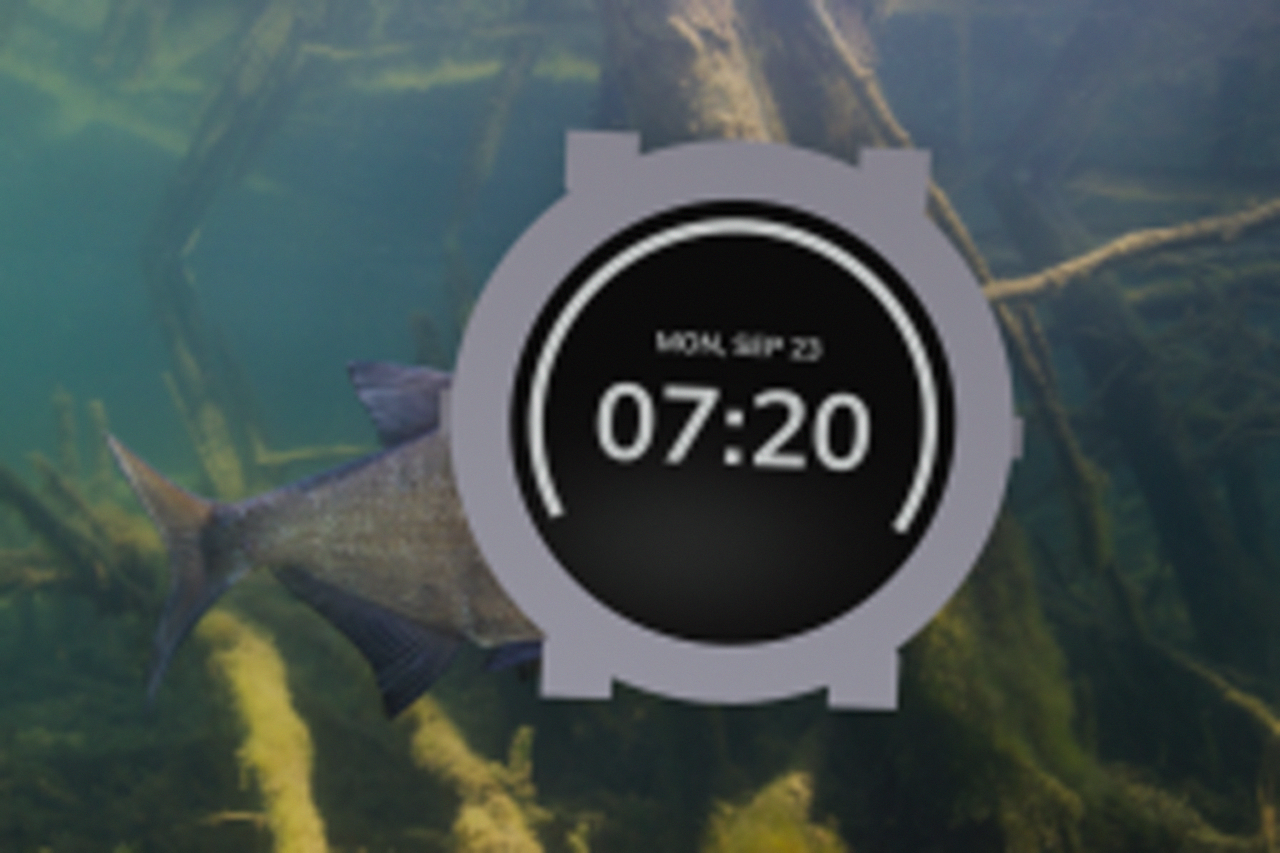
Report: 7:20
